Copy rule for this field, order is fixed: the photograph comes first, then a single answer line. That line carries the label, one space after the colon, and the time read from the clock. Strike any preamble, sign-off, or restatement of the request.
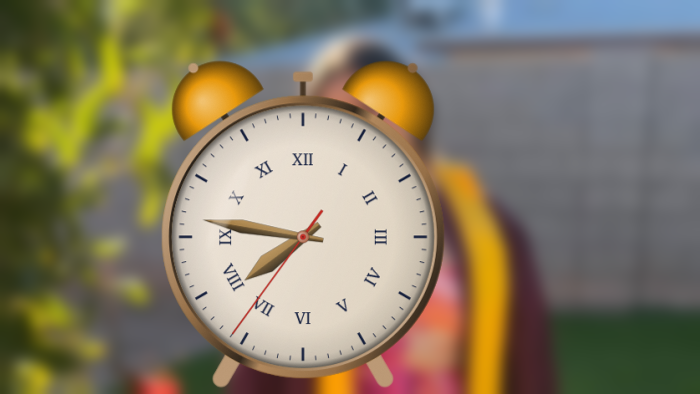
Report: 7:46:36
